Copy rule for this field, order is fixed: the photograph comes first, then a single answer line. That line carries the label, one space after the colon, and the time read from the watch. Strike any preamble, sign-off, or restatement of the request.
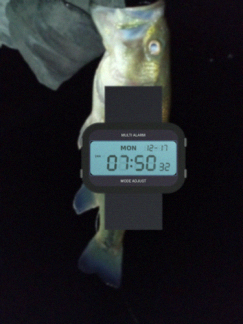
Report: 7:50
